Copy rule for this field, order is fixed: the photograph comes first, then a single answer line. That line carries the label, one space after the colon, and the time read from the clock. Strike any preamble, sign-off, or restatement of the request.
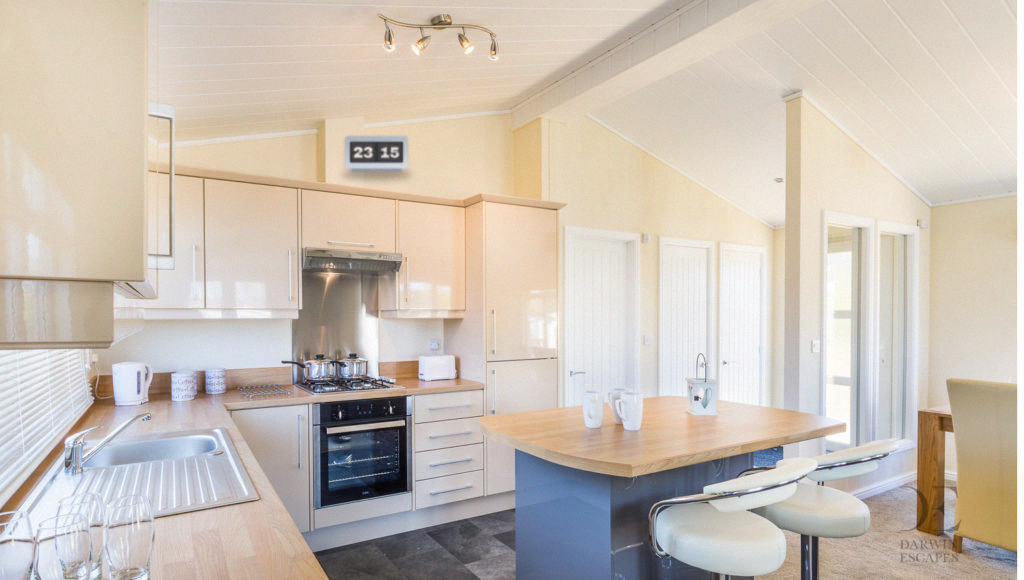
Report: 23:15
